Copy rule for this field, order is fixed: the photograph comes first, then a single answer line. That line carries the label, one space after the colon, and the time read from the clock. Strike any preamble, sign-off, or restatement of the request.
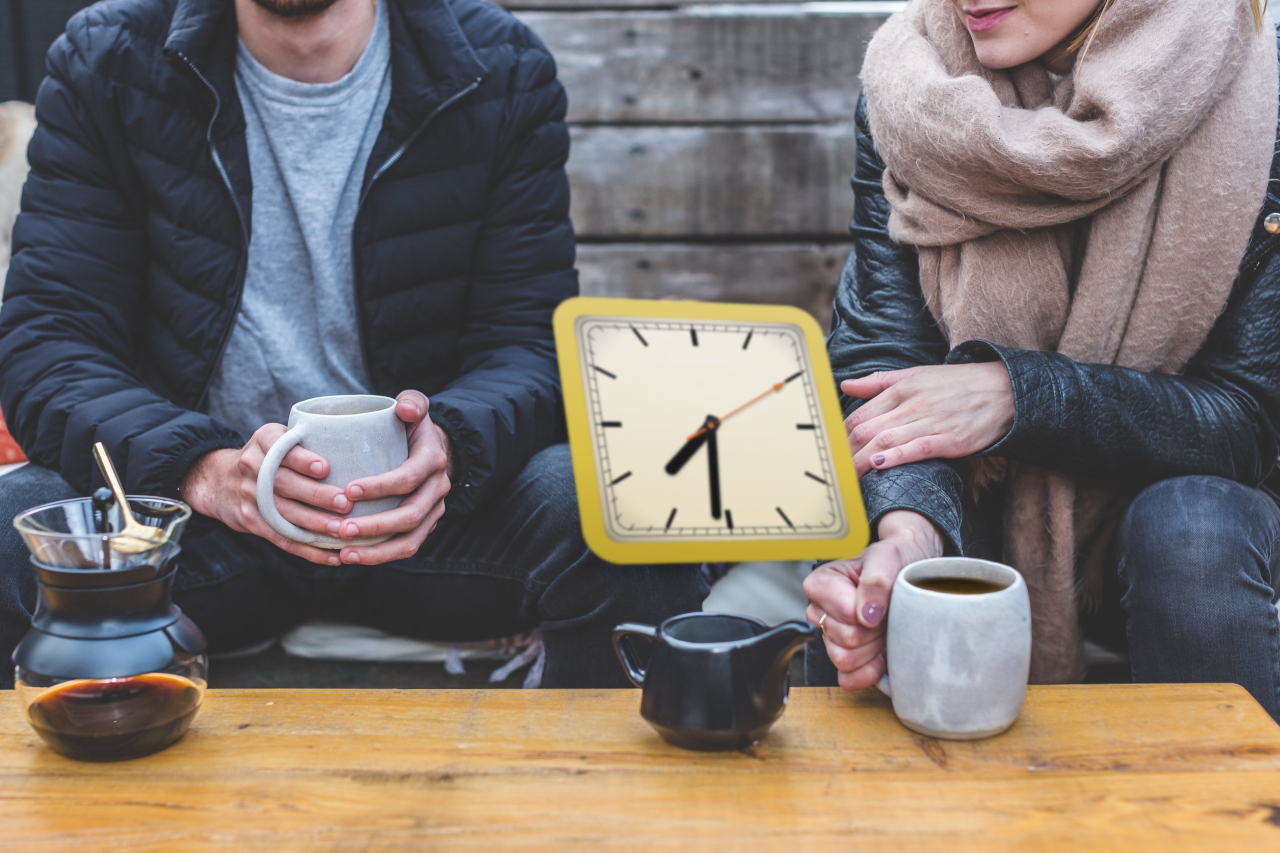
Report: 7:31:10
